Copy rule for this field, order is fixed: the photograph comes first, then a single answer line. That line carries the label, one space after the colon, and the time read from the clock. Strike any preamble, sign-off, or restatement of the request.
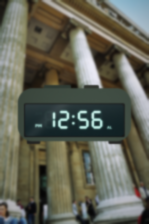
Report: 12:56
